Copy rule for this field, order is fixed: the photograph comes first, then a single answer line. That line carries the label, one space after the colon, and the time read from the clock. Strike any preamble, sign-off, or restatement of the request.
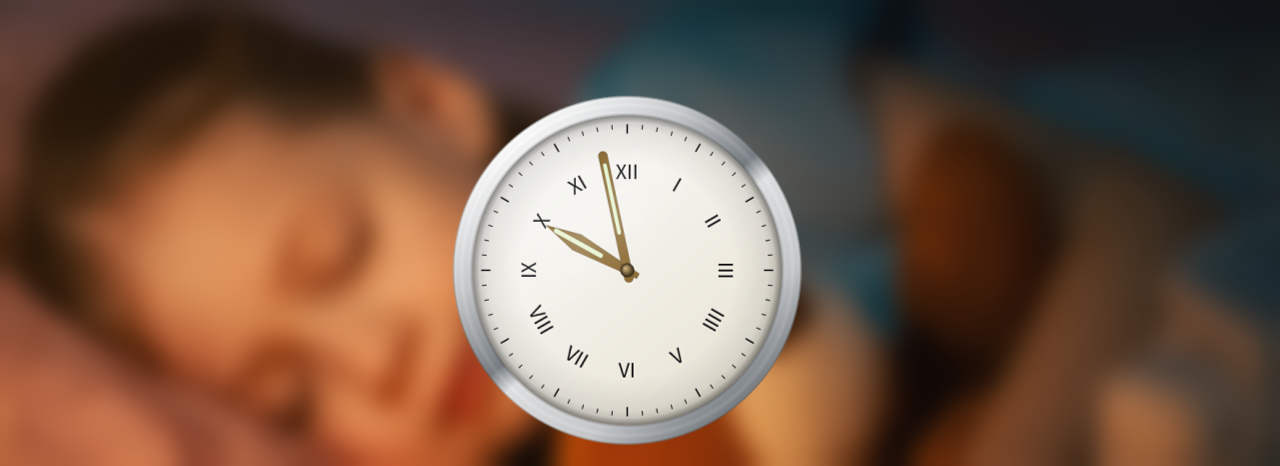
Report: 9:58
